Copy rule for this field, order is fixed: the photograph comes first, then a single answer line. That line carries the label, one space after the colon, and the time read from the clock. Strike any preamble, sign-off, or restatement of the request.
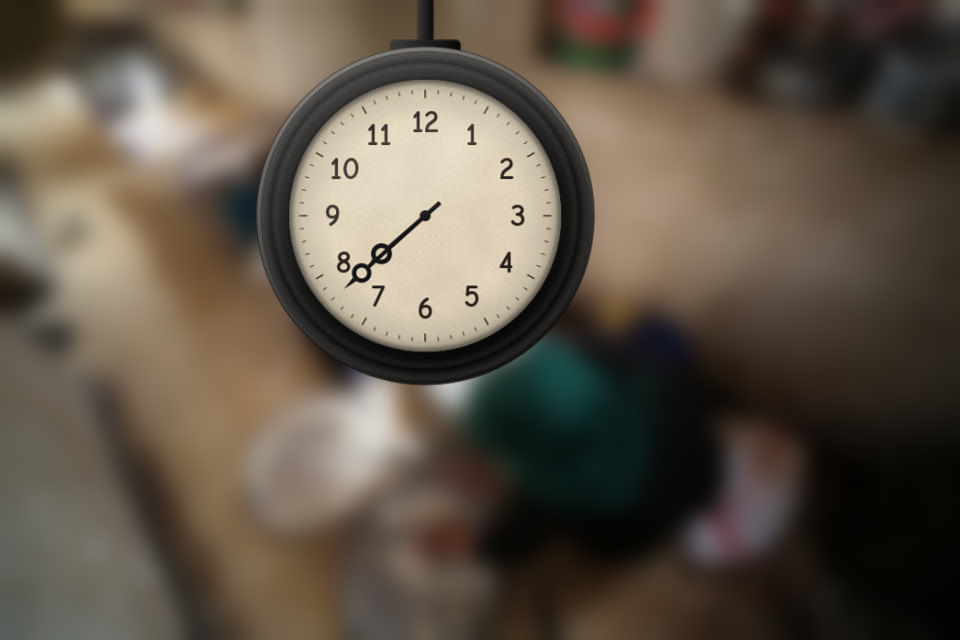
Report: 7:38
